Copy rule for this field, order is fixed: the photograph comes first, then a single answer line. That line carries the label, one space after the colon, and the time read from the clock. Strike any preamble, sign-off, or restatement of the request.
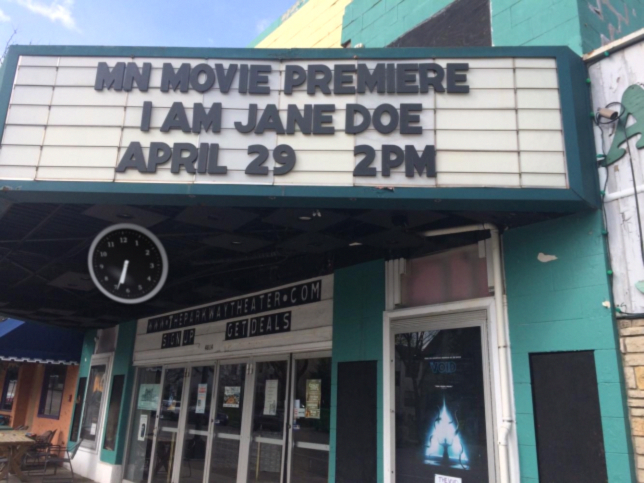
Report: 6:34
